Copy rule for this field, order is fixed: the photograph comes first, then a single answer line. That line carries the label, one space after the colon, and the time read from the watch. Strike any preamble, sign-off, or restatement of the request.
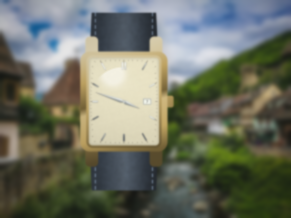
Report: 3:48
